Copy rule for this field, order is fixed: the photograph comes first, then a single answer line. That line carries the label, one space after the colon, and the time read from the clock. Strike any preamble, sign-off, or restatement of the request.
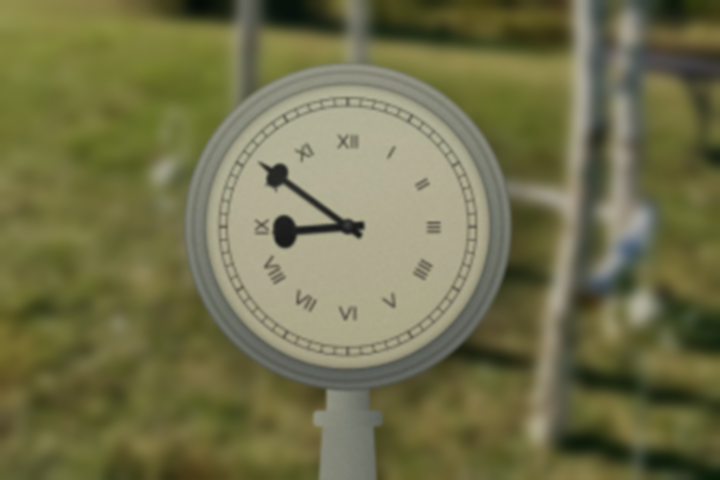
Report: 8:51
